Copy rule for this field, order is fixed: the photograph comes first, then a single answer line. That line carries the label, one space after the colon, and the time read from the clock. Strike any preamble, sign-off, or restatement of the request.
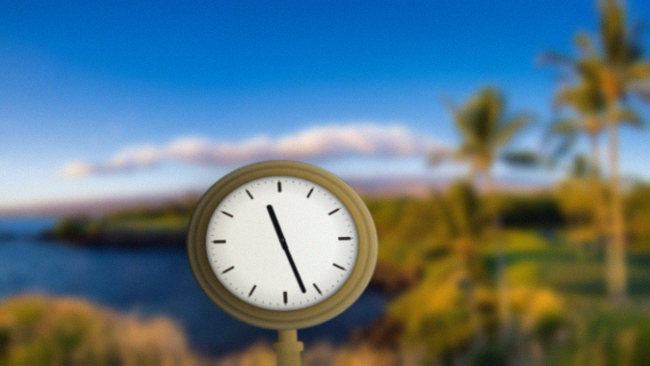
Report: 11:27
